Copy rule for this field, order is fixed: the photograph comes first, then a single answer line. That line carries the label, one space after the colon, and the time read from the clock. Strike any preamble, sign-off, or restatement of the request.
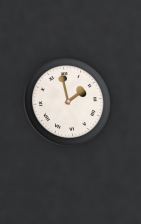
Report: 1:59
